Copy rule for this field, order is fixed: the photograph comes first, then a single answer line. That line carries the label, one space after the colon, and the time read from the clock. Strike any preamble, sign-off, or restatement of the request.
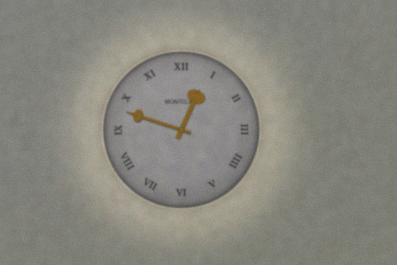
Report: 12:48
